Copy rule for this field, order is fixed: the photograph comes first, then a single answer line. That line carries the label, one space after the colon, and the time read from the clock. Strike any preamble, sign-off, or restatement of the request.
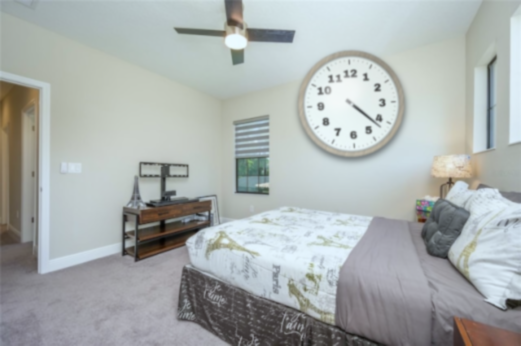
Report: 4:22
